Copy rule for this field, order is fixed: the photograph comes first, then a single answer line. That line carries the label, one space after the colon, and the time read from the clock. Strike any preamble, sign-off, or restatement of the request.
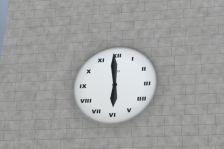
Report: 5:59
